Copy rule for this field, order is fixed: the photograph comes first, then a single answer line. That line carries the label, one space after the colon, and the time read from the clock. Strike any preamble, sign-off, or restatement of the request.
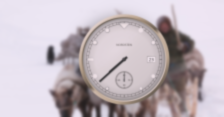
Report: 7:38
